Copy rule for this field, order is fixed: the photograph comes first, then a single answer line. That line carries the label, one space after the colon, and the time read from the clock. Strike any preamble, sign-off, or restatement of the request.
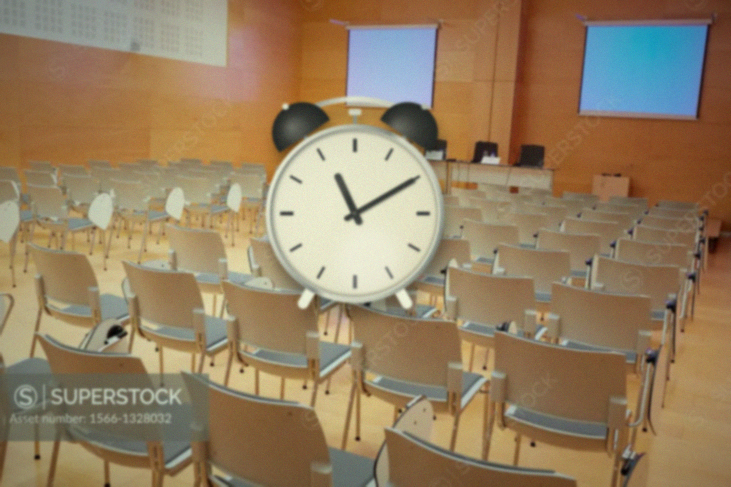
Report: 11:10
